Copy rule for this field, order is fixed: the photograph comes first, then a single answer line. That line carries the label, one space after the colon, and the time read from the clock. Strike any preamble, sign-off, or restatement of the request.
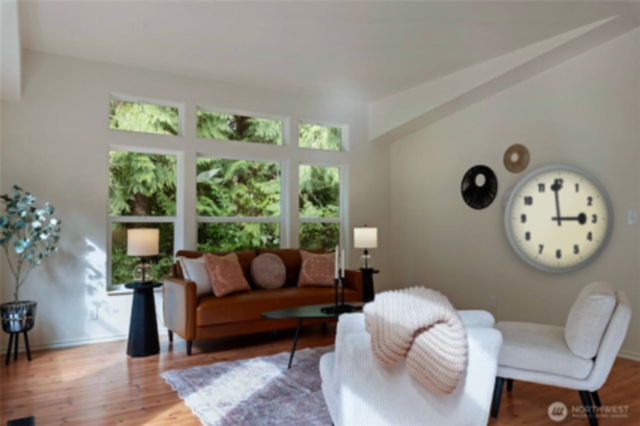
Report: 2:59
